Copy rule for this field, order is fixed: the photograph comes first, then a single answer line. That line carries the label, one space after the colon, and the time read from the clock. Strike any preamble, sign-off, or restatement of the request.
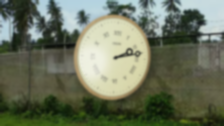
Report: 2:13
